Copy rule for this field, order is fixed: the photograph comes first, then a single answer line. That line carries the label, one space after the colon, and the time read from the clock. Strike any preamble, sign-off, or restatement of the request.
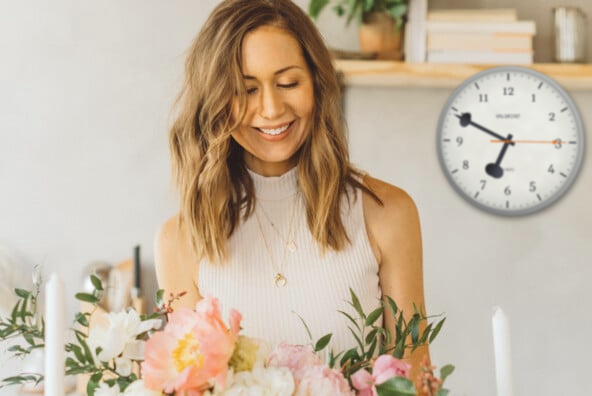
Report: 6:49:15
